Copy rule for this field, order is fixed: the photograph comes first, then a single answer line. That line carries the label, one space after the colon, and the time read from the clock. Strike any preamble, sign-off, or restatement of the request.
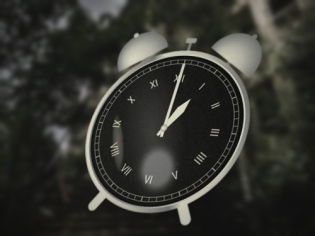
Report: 1:00
